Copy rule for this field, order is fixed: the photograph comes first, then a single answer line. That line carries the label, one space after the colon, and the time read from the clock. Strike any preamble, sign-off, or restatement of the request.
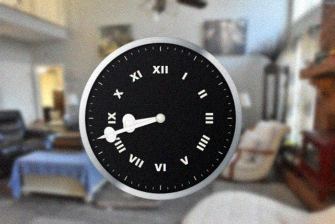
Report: 8:42
